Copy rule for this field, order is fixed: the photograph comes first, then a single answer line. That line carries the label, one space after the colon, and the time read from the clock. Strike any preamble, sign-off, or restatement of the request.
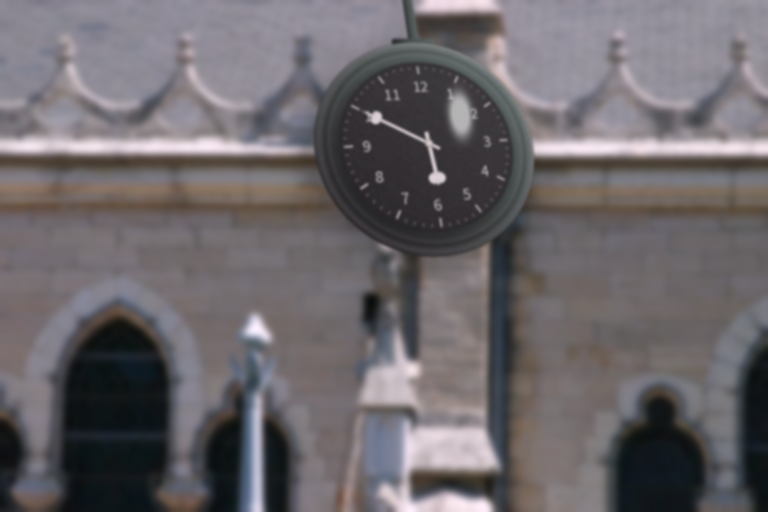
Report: 5:50
